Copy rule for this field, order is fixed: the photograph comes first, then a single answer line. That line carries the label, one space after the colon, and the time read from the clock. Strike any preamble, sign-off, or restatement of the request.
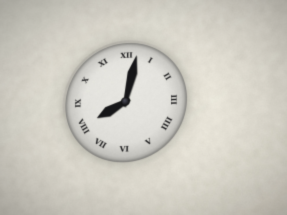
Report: 8:02
